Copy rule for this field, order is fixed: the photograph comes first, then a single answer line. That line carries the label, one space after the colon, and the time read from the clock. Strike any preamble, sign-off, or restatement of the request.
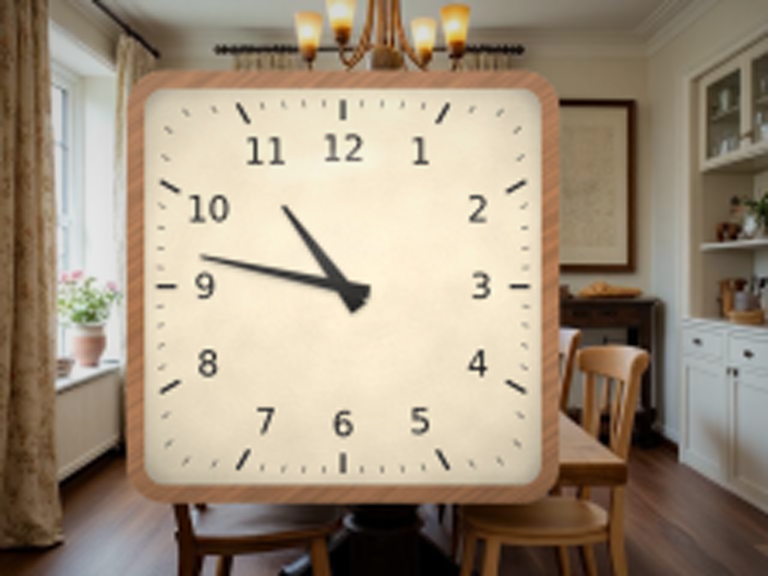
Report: 10:47
